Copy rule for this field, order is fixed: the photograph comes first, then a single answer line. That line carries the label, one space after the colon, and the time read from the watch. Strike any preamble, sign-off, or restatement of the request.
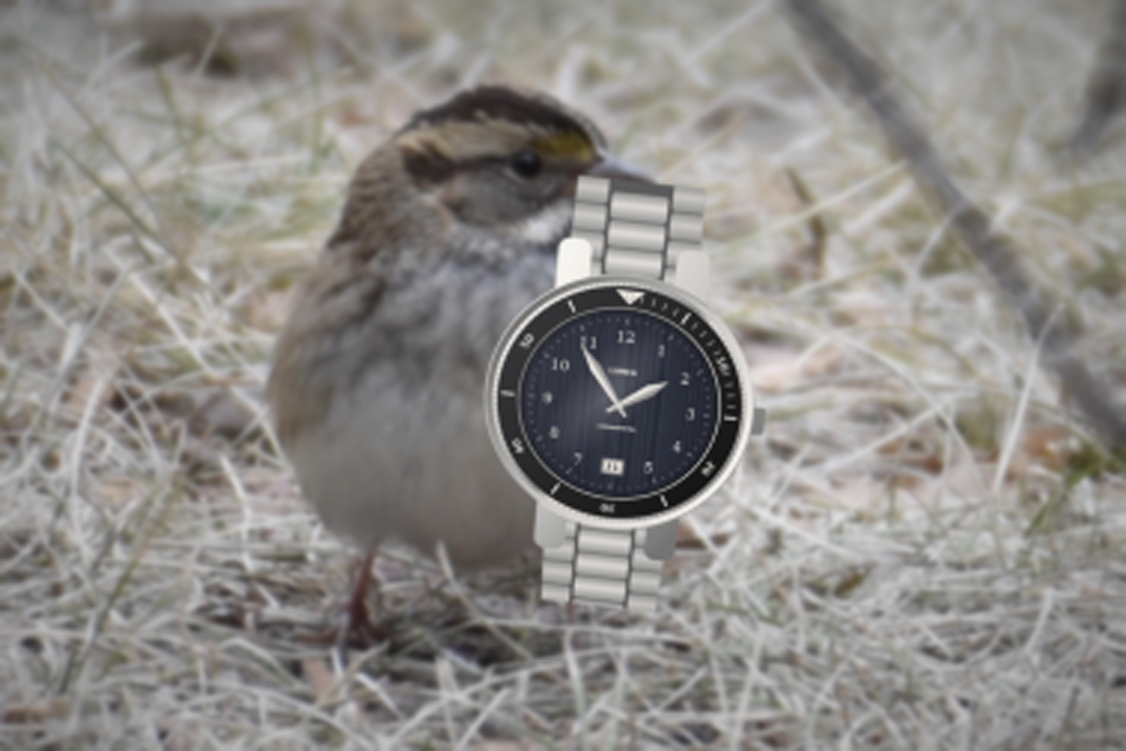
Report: 1:54
